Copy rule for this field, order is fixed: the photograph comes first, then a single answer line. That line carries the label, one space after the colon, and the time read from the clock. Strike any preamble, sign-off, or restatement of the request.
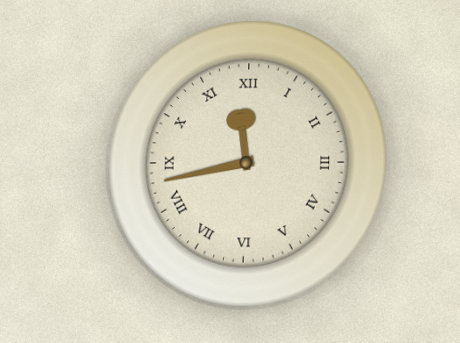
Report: 11:43
